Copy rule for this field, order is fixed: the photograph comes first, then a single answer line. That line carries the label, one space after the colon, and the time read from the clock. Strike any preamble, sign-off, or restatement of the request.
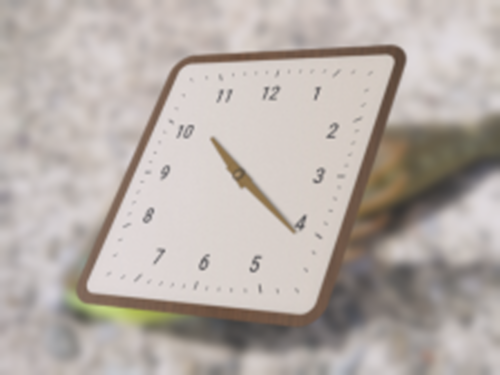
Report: 10:21
